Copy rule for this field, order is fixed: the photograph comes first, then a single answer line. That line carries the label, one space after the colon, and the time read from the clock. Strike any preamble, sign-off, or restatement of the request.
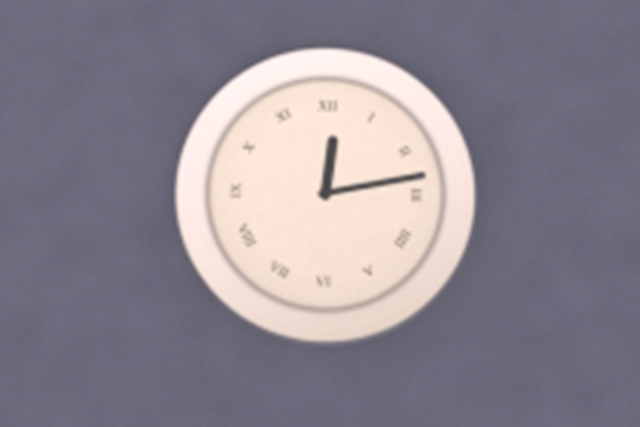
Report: 12:13
